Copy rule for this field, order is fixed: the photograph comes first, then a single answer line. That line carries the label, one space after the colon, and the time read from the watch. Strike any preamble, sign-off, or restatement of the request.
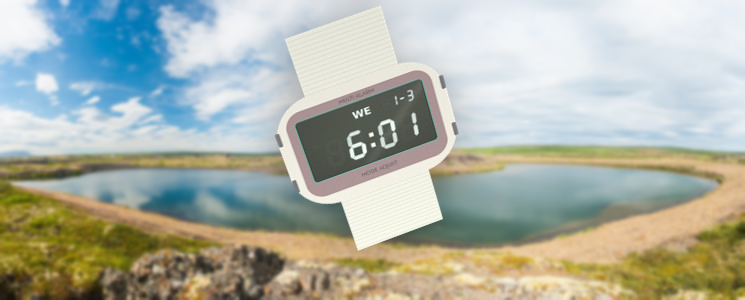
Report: 6:01
